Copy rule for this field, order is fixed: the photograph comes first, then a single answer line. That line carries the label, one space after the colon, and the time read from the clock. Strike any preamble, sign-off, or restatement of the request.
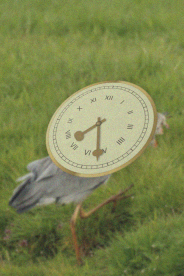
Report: 7:27
